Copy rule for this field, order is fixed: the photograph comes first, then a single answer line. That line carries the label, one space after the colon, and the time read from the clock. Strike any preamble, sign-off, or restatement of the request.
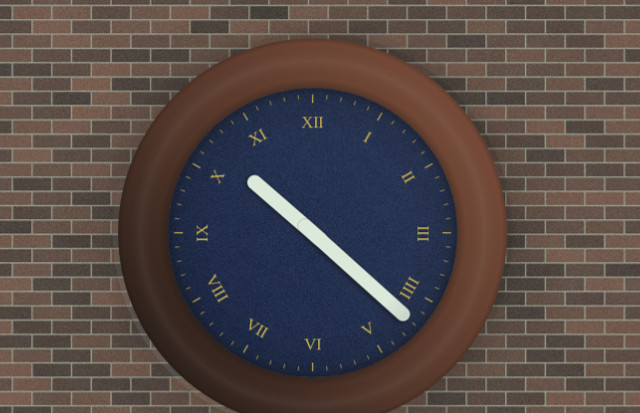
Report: 10:22
